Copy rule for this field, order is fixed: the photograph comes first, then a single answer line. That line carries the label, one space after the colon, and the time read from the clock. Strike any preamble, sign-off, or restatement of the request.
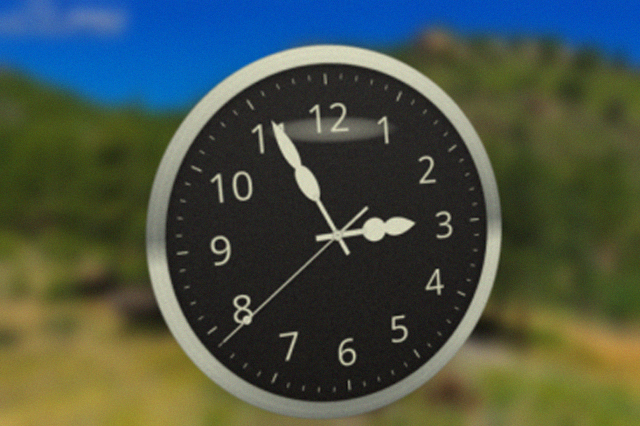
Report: 2:55:39
